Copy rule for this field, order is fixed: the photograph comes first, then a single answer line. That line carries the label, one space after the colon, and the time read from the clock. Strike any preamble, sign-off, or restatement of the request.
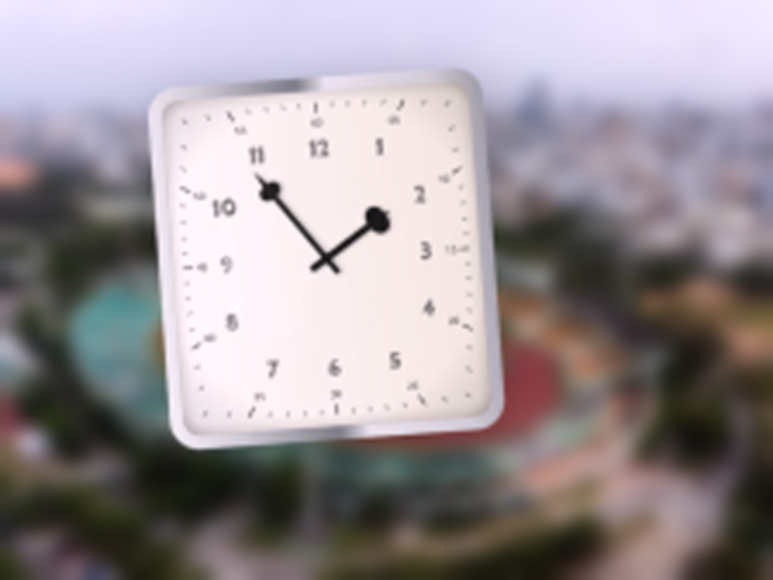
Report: 1:54
